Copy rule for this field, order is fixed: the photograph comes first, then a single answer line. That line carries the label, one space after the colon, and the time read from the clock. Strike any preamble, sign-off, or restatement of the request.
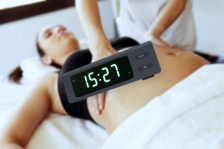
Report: 15:27
